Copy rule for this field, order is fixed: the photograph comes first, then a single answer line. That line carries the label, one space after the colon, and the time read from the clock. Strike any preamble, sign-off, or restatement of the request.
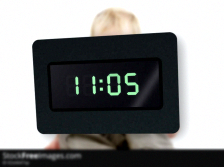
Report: 11:05
